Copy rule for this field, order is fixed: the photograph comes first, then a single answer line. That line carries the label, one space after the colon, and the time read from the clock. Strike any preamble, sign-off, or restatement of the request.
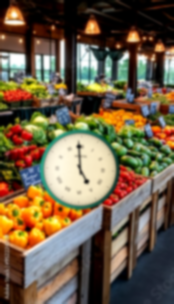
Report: 4:59
